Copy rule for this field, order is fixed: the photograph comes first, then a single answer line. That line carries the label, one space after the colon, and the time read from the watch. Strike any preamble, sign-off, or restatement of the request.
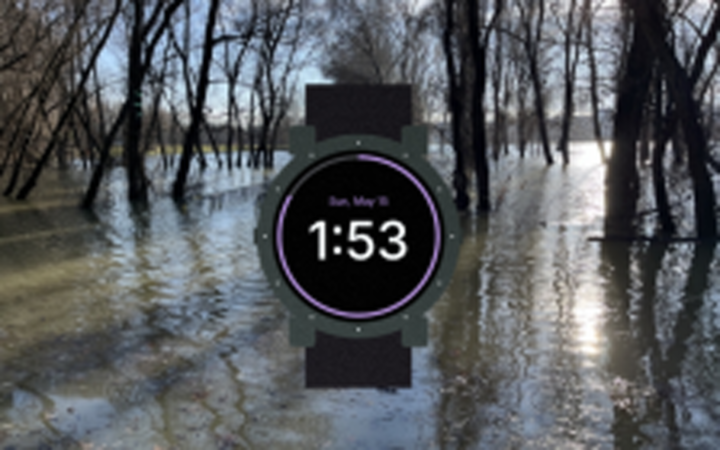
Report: 1:53
